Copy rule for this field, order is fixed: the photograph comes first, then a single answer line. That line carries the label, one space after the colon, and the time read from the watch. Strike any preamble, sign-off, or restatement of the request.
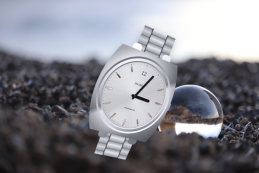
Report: 3:04
